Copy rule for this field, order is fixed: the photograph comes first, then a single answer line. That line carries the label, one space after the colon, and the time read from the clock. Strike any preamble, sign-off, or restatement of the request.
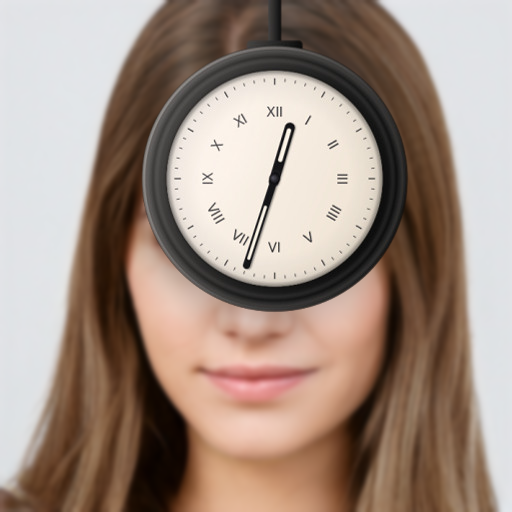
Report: 12:33
